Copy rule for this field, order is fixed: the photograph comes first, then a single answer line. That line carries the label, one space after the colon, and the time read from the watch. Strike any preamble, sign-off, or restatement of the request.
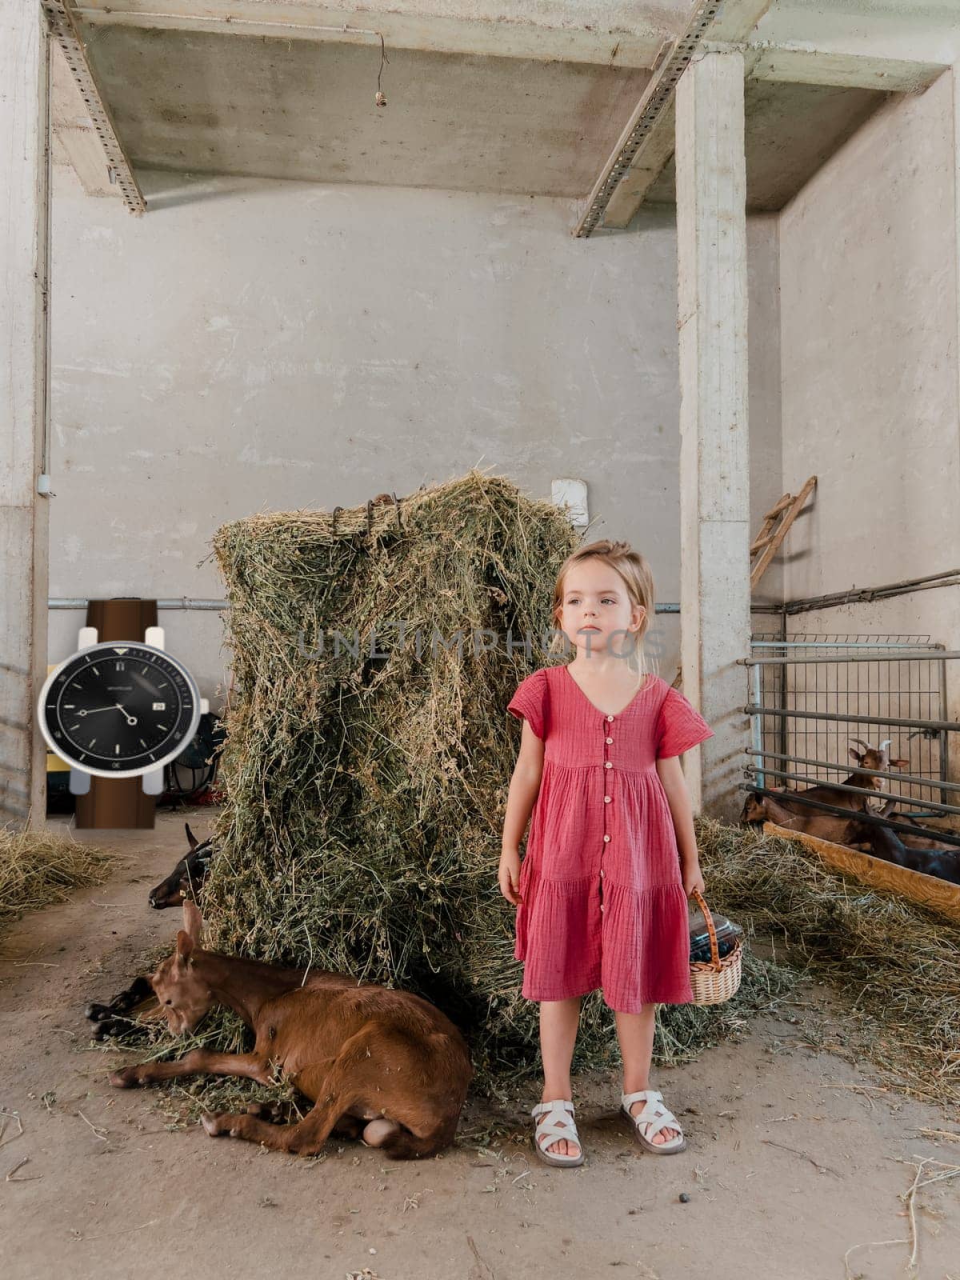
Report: 4:43
